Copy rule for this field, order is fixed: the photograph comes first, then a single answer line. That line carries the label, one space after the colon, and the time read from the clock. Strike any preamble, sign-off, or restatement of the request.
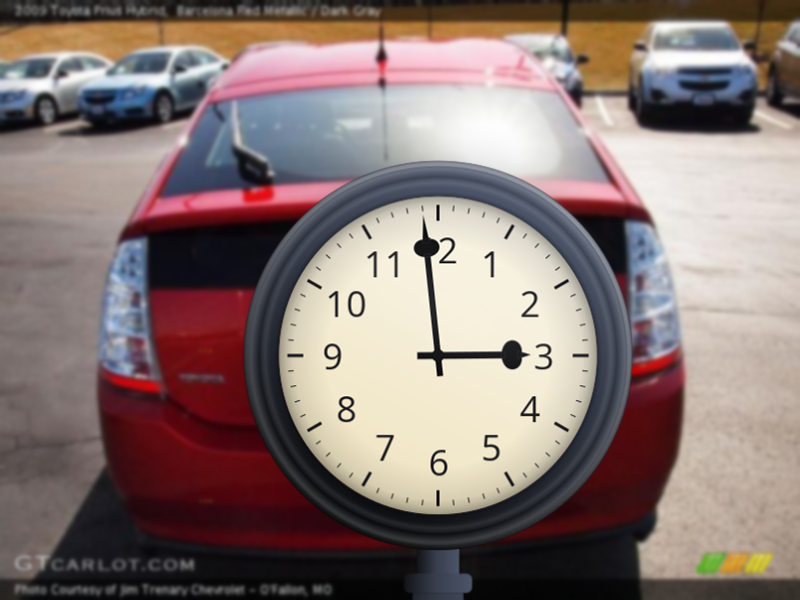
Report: 2:59
